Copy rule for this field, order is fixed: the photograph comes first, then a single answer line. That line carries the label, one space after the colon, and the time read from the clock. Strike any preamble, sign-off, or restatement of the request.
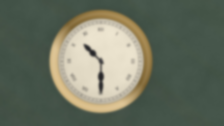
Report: 10:30
